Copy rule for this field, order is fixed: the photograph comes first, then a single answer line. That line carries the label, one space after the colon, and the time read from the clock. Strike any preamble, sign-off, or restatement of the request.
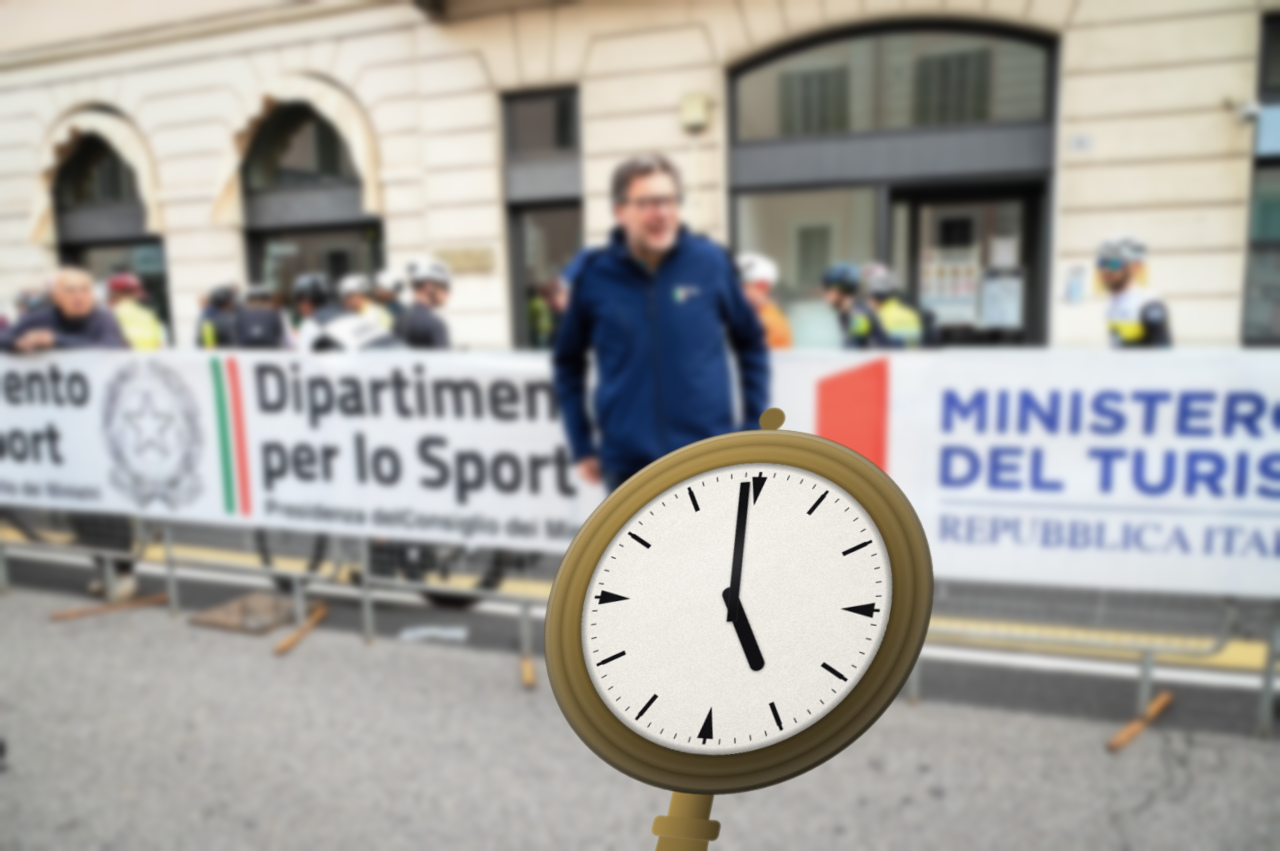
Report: 4:59
